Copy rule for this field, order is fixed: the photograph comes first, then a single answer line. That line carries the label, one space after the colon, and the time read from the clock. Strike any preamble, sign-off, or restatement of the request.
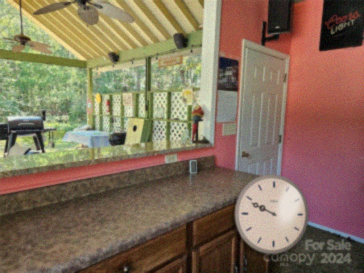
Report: 9:49
